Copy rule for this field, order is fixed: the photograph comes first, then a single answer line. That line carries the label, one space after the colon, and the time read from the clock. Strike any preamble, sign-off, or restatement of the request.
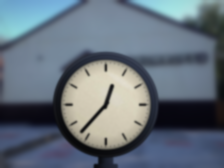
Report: 12:37
